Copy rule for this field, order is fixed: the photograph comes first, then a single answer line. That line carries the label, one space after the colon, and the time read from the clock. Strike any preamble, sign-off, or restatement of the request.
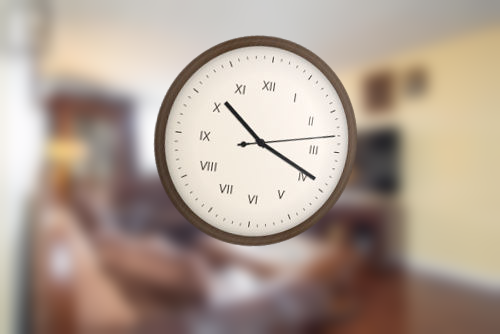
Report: 10:19:13
